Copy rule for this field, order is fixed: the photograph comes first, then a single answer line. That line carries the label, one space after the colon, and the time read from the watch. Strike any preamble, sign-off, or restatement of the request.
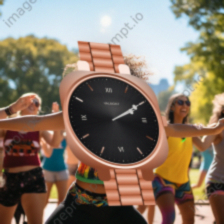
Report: 2:10
